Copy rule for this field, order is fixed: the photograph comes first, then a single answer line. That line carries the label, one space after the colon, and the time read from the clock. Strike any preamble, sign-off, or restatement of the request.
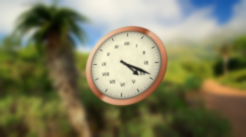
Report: 4:19
